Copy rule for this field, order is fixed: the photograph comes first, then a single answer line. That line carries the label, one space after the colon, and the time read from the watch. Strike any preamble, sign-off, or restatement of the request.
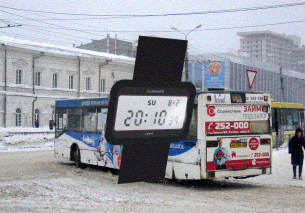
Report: 20:10:39
